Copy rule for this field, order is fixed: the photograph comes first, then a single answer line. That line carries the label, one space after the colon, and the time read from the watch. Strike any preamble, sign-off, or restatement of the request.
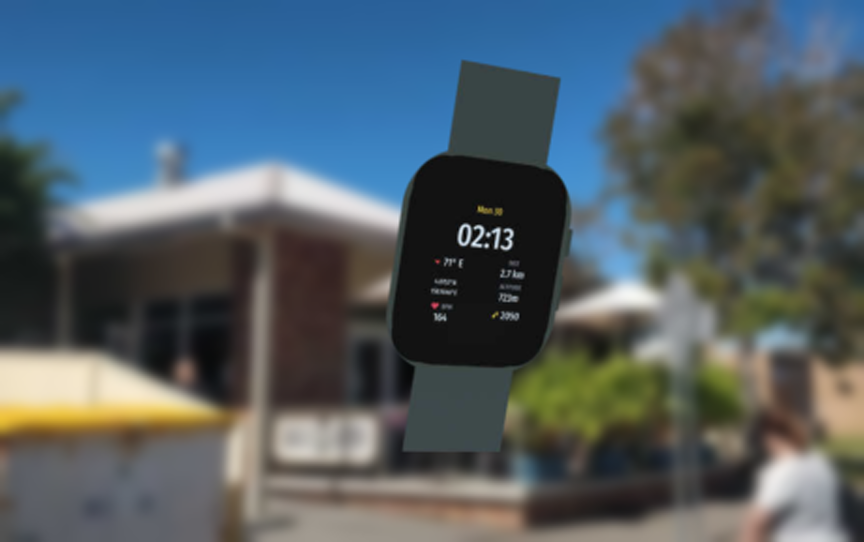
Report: 2:13
